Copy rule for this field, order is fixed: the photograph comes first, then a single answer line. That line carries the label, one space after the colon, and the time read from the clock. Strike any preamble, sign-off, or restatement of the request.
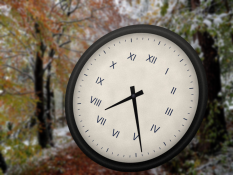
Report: 7:24
